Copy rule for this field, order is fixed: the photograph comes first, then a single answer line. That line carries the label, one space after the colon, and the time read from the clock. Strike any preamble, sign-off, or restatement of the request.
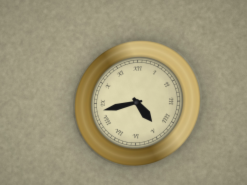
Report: 4:43
